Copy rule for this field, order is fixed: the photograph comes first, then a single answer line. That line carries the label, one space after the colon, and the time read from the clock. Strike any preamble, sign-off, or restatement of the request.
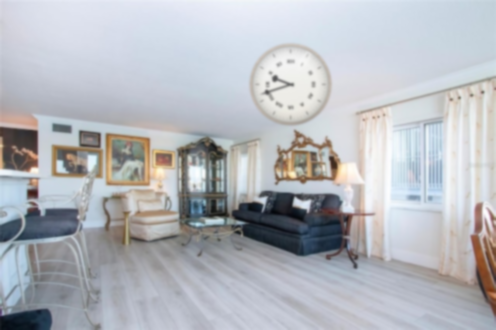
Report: 9:42
